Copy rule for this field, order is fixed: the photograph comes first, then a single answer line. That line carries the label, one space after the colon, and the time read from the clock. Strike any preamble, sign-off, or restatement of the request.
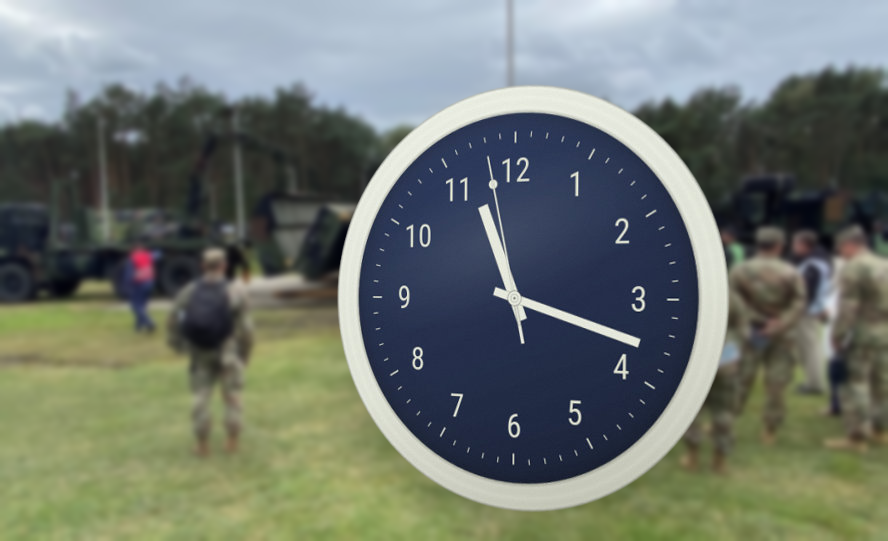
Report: 11:17:58
